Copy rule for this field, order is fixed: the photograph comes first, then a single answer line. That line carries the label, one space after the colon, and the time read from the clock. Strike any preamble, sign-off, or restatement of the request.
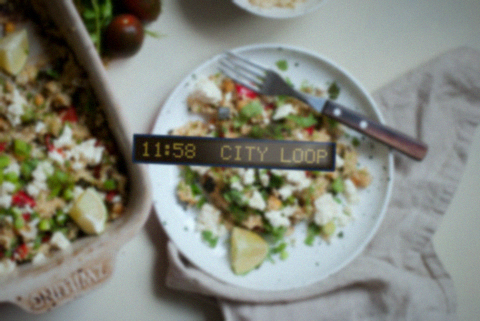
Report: 11:58
